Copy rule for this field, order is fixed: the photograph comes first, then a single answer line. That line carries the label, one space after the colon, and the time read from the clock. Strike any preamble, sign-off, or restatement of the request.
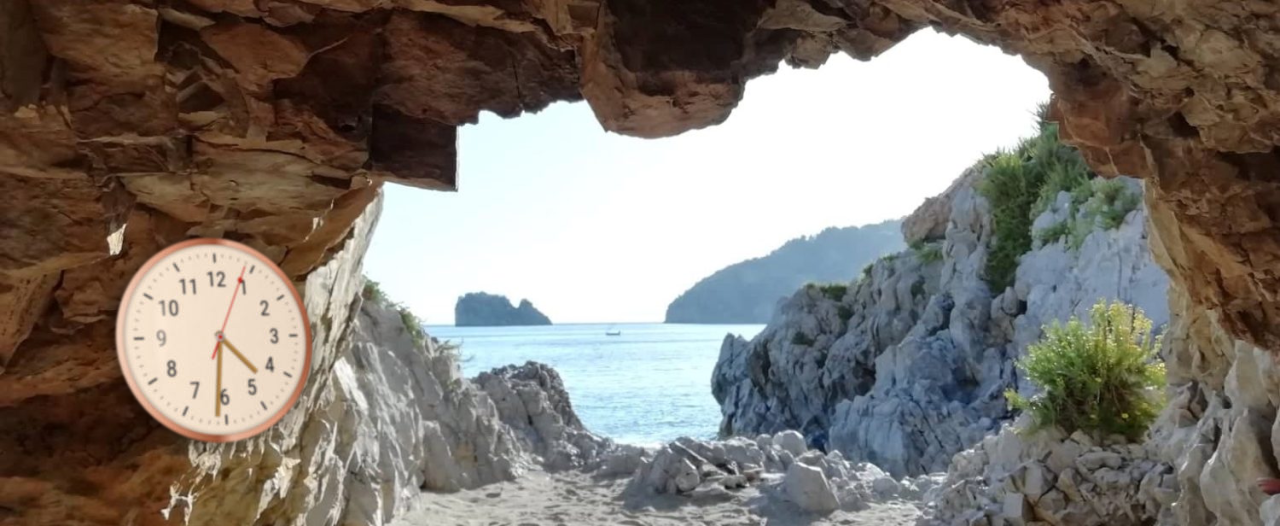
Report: 4:31:04
